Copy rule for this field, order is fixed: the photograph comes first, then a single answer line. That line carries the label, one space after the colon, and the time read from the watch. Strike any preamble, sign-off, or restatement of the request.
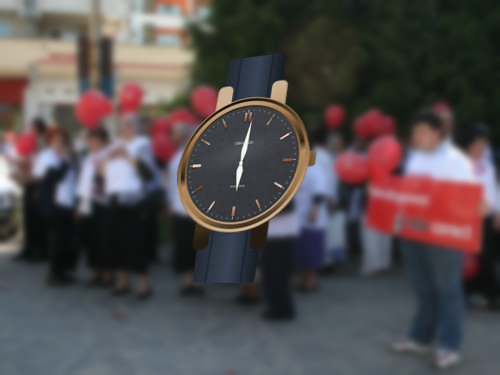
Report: 6:01
